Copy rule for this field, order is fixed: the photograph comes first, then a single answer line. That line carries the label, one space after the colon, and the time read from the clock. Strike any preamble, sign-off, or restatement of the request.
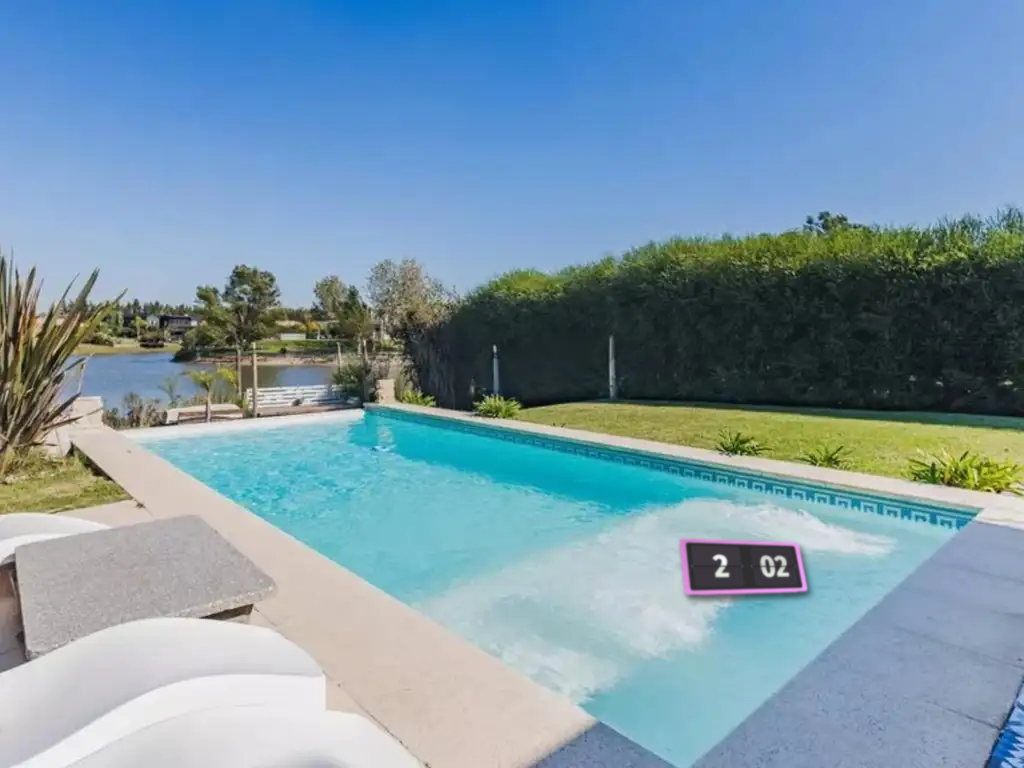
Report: 2:02
